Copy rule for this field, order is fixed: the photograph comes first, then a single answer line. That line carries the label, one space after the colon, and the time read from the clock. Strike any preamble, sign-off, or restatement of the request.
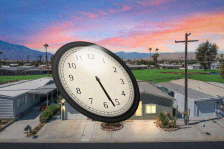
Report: 5:27
